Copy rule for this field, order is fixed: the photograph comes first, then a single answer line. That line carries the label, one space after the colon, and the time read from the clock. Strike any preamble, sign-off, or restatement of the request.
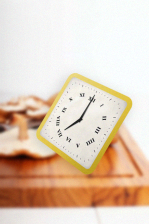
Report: 7:00
